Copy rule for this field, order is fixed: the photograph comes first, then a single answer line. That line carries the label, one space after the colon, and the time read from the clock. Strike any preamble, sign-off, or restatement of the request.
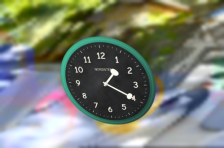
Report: 1:20
